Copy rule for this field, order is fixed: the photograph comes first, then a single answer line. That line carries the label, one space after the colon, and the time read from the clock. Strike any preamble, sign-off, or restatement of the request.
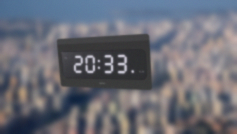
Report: 20:33
